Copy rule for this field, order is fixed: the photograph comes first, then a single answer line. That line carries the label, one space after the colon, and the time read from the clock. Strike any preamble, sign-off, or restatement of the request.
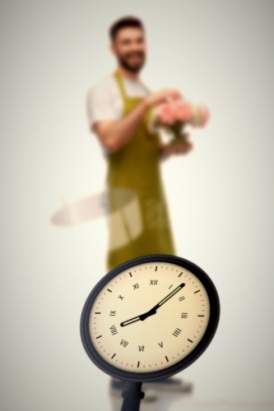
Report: 8:07
